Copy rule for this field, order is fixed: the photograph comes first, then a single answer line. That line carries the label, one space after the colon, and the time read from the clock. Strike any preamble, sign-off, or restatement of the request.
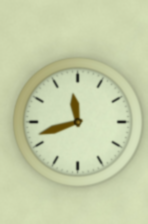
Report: 11:42
